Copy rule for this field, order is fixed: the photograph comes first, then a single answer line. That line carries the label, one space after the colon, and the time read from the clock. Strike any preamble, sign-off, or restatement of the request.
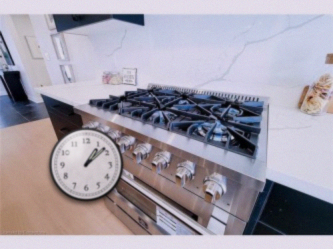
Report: 1:08
